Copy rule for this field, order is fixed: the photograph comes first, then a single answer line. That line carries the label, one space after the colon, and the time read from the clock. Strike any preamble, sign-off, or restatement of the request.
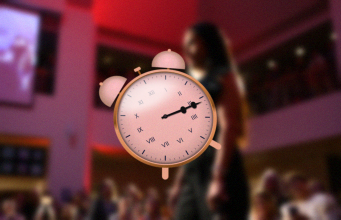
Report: 3:16
